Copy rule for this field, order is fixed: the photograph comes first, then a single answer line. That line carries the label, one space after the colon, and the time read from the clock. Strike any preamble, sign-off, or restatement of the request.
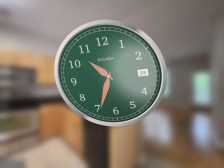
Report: 10:34
